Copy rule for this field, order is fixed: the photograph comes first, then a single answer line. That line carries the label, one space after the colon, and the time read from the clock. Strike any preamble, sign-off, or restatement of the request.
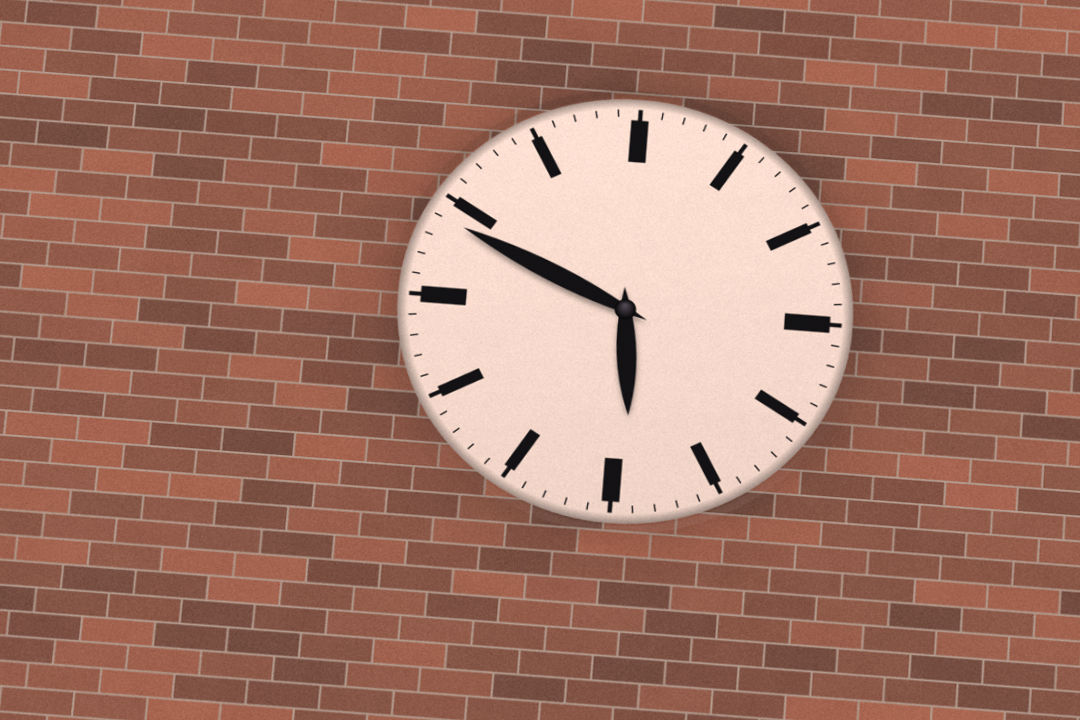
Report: 5:49
